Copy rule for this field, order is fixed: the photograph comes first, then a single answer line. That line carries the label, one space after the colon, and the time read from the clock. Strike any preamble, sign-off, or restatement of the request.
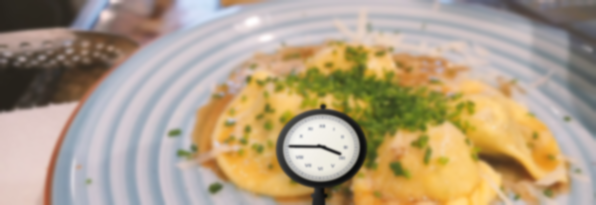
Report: 3:45
